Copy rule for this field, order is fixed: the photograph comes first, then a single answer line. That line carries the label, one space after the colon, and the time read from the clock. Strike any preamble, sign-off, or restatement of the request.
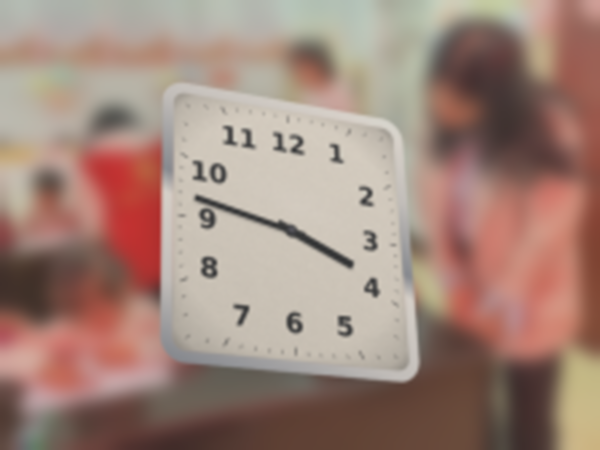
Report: 3:47
